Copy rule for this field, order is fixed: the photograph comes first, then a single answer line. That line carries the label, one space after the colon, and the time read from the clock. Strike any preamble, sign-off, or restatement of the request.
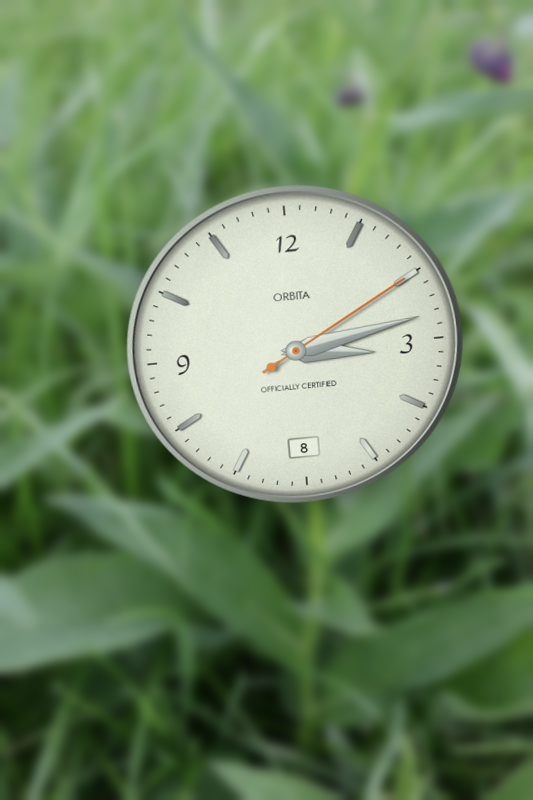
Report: 3:13:10
